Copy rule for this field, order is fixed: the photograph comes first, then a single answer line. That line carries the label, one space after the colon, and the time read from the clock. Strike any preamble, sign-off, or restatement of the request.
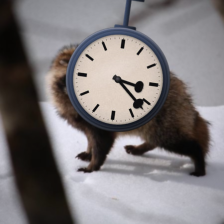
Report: 3:22
